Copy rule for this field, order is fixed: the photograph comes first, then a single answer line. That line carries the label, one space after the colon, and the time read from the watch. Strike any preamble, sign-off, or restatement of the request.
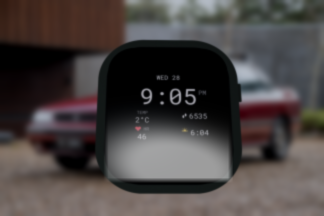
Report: 9:05
